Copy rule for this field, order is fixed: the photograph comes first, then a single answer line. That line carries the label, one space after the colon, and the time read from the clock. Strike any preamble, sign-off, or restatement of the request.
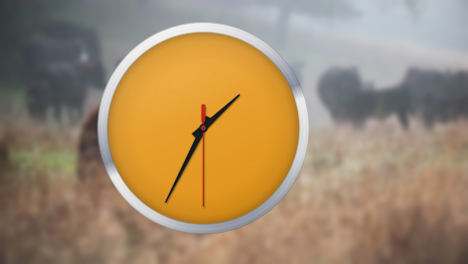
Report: 1:34:30
